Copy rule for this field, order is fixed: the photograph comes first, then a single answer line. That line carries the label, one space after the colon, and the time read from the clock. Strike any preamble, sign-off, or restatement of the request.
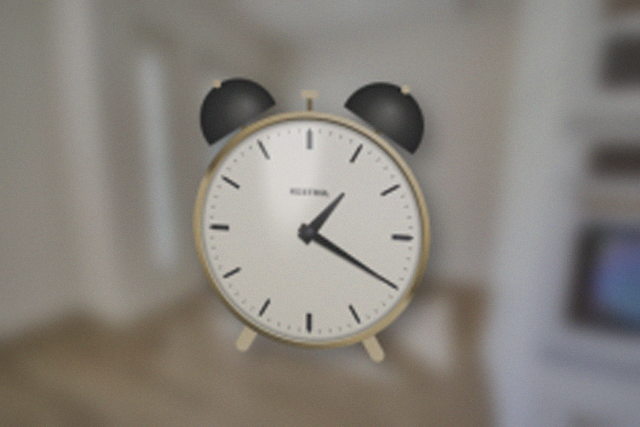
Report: 1:20
